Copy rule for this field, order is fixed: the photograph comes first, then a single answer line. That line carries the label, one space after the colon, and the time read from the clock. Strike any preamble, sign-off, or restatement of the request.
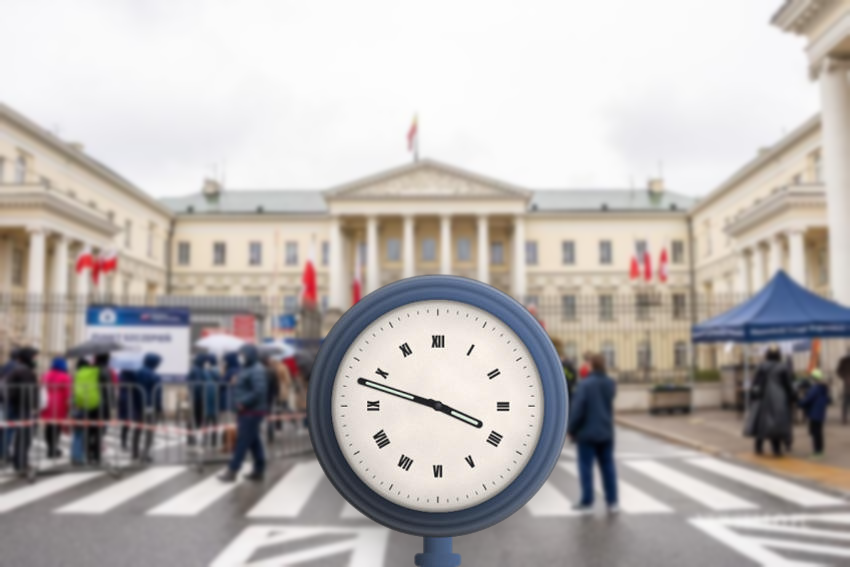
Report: 3:48
